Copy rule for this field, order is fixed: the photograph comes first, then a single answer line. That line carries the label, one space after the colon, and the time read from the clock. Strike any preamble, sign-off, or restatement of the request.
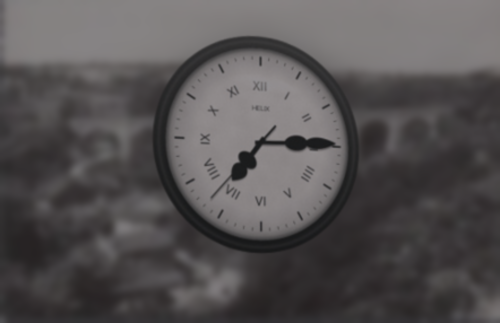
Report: 7:14:37
